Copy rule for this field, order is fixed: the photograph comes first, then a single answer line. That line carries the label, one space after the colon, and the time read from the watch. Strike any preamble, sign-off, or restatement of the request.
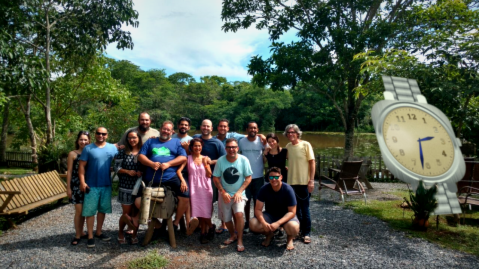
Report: 2:32
